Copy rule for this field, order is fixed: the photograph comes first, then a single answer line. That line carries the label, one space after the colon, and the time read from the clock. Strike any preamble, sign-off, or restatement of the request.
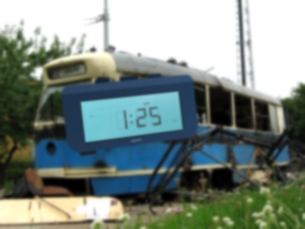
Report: 1:25
